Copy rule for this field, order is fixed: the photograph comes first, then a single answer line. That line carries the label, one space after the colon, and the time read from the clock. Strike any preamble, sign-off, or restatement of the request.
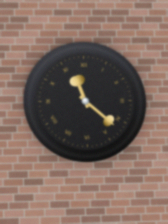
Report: 11:22
